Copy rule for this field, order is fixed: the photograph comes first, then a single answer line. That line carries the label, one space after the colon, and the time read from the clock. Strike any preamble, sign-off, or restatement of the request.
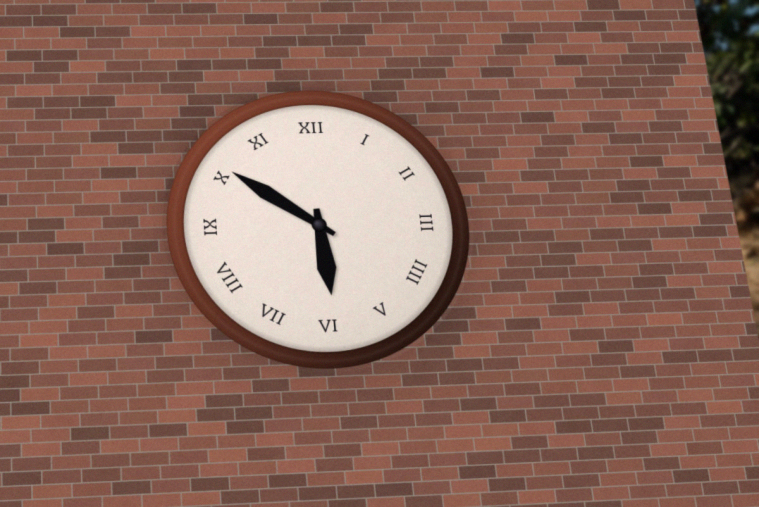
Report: 5:51
